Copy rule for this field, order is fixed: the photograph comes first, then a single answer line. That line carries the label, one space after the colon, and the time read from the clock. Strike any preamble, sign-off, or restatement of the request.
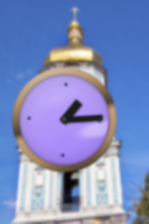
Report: 1:14
